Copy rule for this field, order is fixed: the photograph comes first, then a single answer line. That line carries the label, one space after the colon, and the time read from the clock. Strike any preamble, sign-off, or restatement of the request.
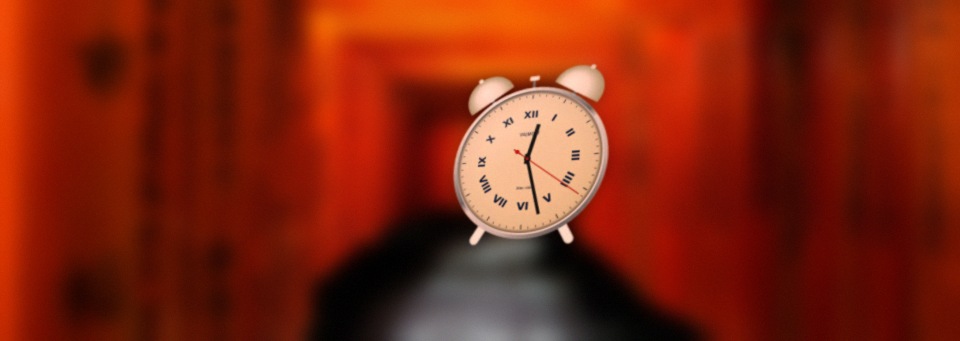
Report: 12:27:21
